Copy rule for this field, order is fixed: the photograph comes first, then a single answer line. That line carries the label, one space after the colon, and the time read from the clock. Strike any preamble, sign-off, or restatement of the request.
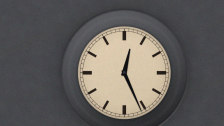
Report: 12:26
